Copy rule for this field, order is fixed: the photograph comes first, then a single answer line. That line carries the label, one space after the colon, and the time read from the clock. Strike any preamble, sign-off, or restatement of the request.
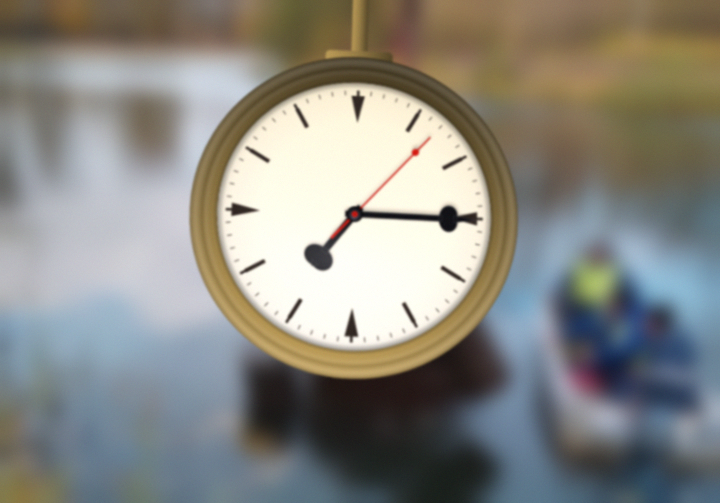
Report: 7:15:07
